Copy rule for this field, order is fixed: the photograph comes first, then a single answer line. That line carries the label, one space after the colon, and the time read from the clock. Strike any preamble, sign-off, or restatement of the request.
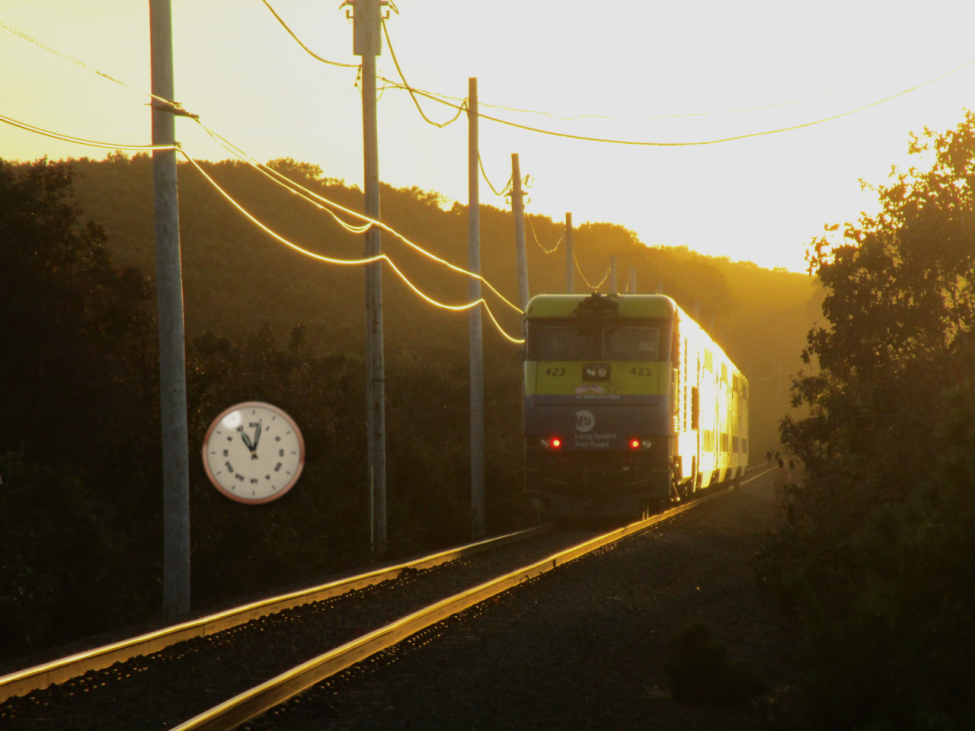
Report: 11:02
